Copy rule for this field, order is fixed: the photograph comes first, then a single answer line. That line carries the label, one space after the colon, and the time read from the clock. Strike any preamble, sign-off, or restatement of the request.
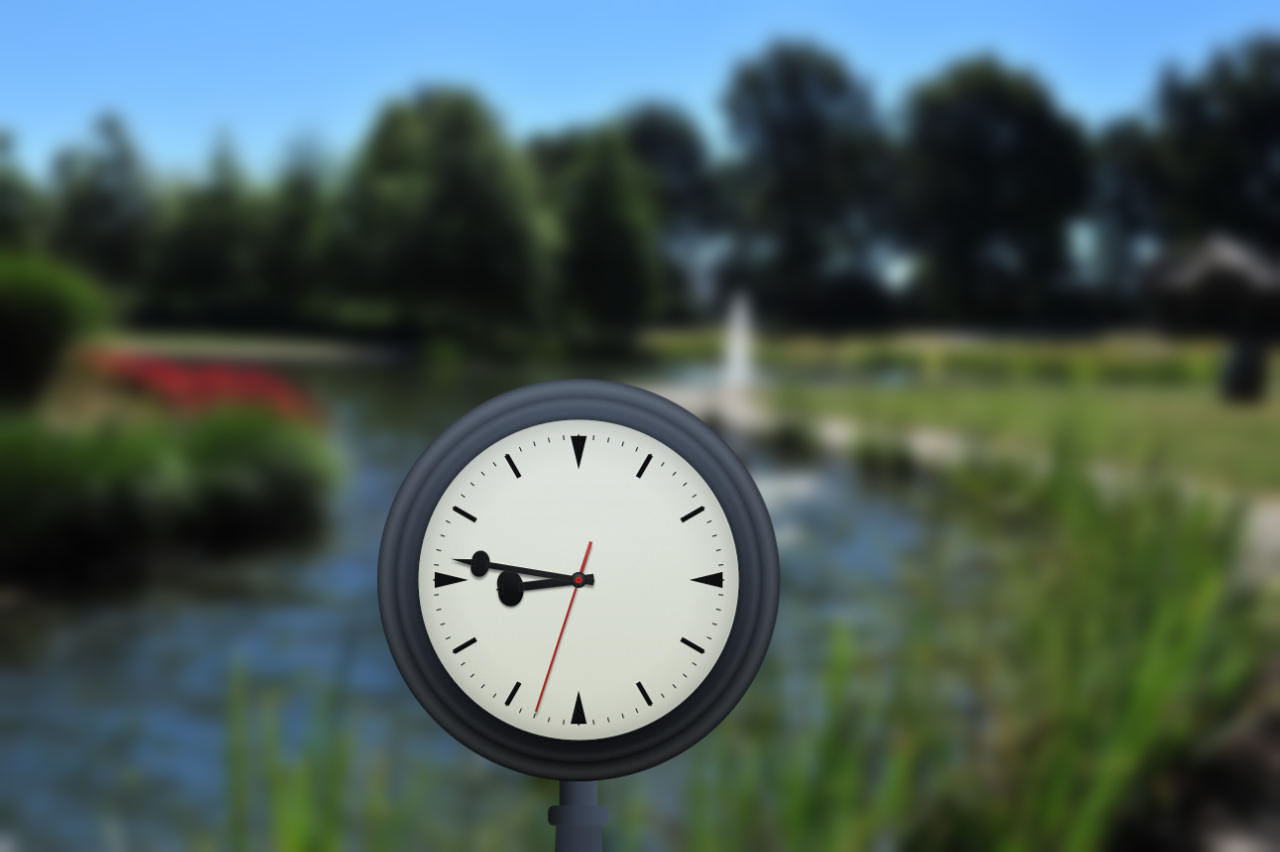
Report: 8:46:33
